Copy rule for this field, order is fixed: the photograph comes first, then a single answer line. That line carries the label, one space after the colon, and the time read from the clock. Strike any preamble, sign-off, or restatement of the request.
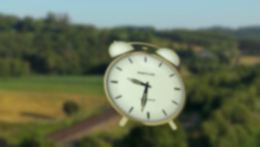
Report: 9:32
